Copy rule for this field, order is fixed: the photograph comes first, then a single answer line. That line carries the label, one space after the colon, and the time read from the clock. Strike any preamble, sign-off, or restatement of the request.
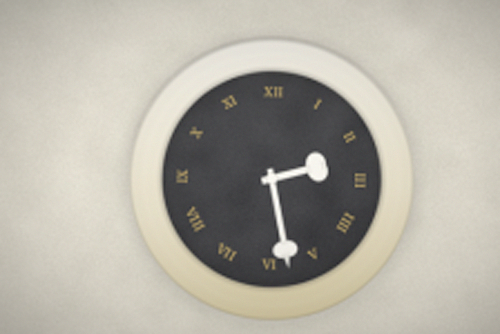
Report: 2:28
